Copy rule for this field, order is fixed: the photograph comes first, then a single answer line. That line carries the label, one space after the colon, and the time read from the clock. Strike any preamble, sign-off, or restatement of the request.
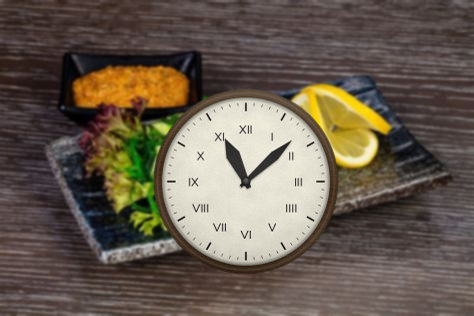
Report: 11:08
